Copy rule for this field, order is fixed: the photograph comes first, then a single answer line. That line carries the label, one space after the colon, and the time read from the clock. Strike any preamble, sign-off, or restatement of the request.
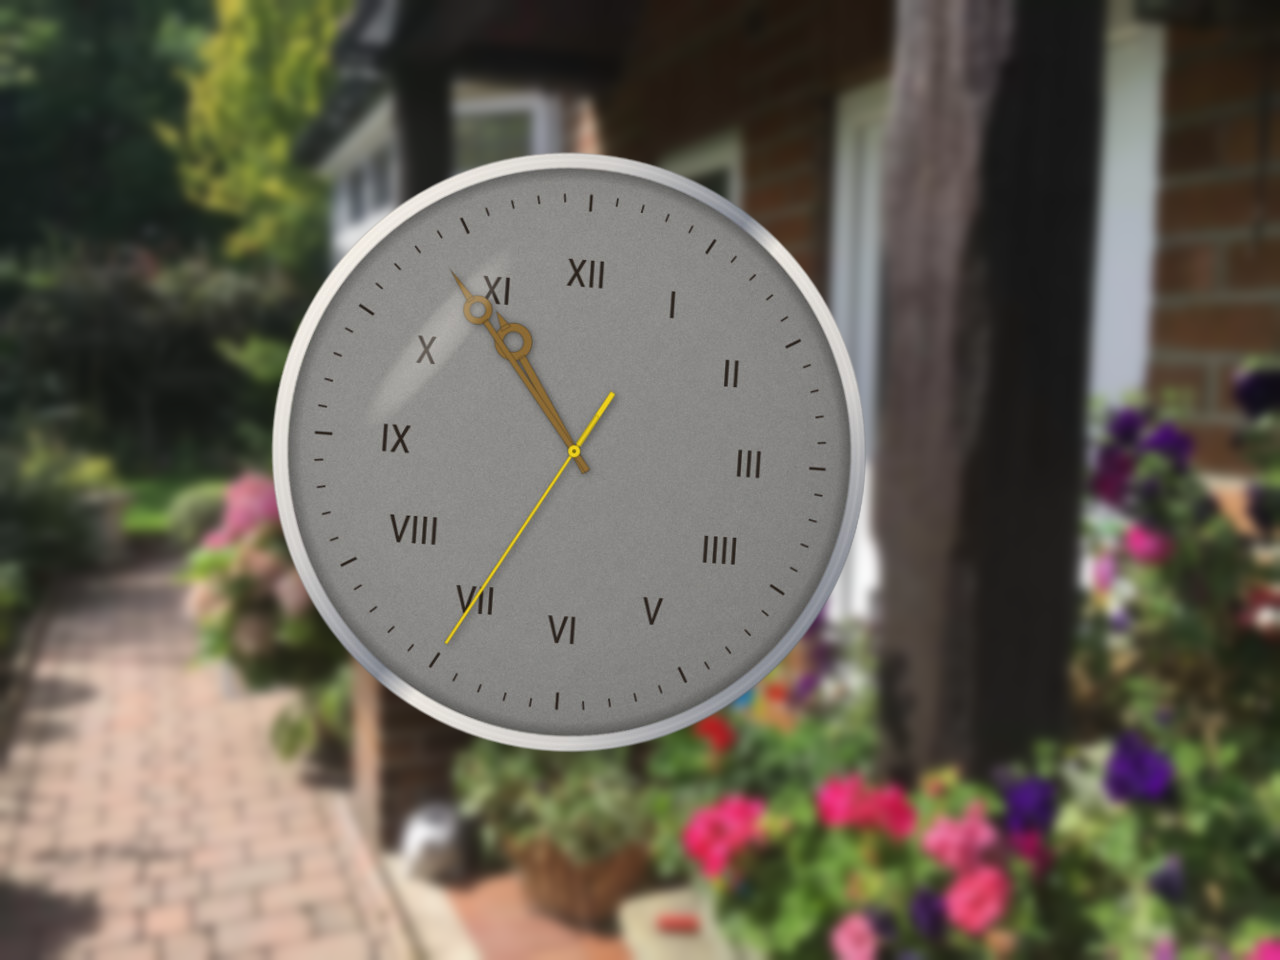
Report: 10:53:35
